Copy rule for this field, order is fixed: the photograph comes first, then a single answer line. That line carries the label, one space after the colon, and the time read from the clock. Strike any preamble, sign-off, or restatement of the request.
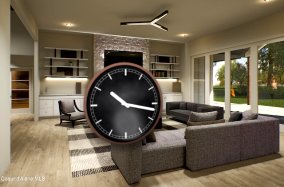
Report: 10:17
